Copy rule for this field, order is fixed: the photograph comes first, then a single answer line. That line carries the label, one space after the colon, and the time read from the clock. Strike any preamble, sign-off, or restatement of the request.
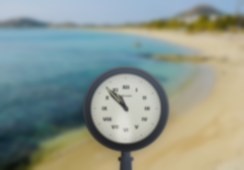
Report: 10:53
